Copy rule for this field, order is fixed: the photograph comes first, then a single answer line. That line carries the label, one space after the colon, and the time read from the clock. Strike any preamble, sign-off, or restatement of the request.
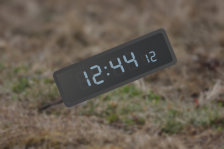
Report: 12:44:12
